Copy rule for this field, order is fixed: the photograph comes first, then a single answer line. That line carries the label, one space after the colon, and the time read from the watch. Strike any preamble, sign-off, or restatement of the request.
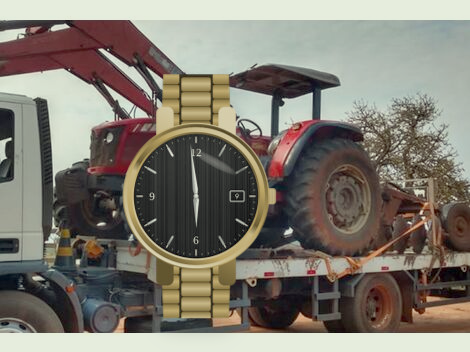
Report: 5:59
